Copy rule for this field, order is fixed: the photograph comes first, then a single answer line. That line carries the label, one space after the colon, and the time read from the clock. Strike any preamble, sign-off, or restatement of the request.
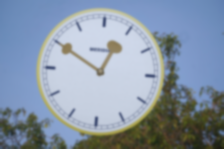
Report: 12:50
